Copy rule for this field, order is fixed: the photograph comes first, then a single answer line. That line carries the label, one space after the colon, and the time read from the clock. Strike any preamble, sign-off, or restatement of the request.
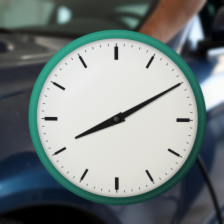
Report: 8:10
